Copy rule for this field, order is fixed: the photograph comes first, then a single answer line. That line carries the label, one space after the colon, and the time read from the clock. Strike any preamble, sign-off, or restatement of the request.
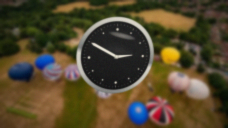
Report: 2:50
